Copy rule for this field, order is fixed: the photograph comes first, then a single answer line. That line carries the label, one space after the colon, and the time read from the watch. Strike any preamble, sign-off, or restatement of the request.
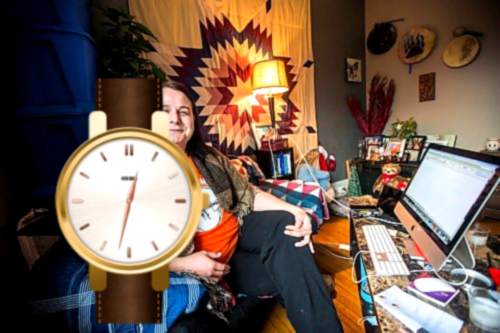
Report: 12:32
